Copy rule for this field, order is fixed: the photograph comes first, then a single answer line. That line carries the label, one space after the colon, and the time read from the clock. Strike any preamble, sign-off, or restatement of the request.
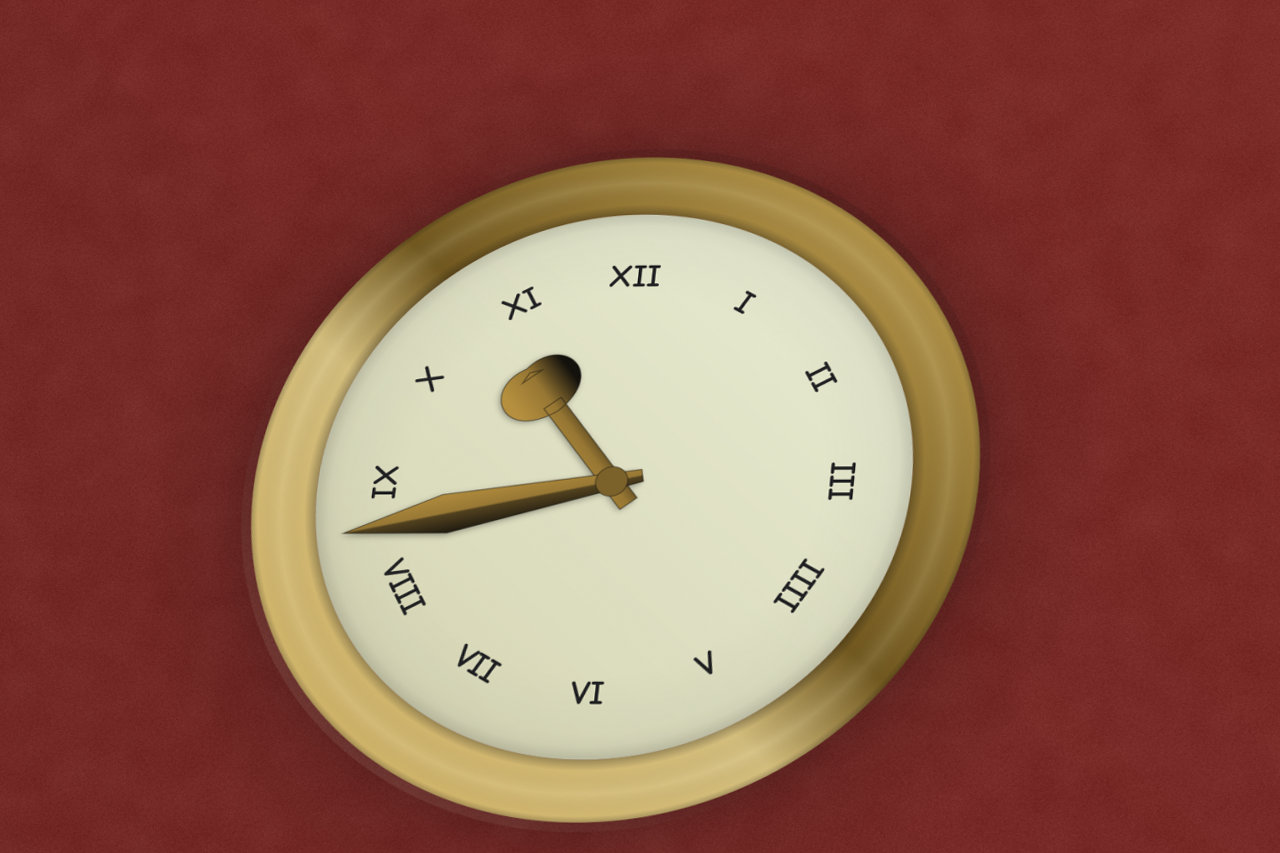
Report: 10:43
